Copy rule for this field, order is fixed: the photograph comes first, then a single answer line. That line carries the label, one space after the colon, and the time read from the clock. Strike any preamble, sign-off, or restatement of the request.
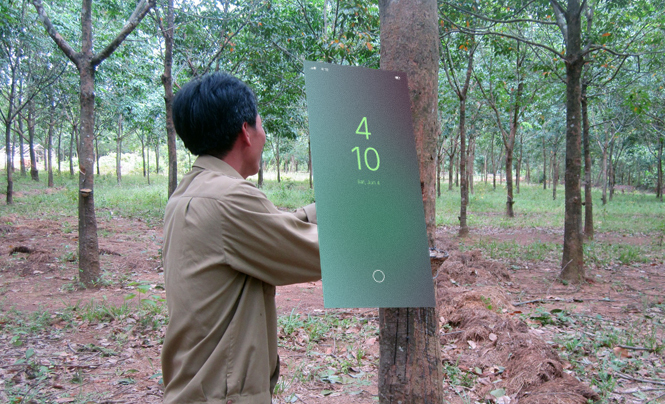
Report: 4:10
